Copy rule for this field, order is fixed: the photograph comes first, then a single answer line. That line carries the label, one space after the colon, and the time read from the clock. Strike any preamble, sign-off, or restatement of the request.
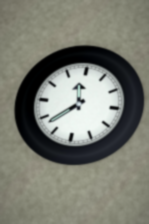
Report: 11:38
